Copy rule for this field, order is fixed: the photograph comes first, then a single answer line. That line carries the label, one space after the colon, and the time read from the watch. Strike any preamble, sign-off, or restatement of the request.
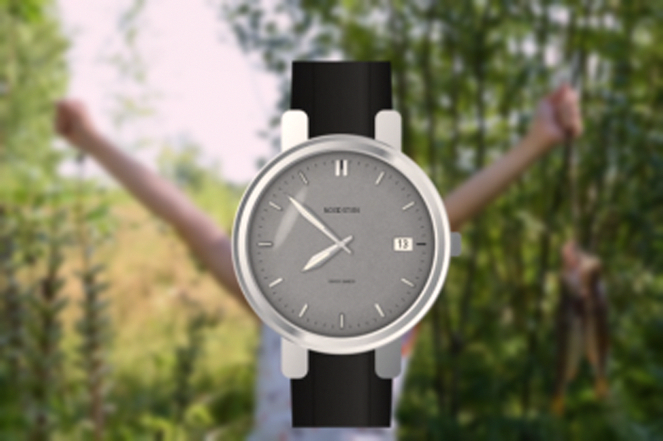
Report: 7:52
